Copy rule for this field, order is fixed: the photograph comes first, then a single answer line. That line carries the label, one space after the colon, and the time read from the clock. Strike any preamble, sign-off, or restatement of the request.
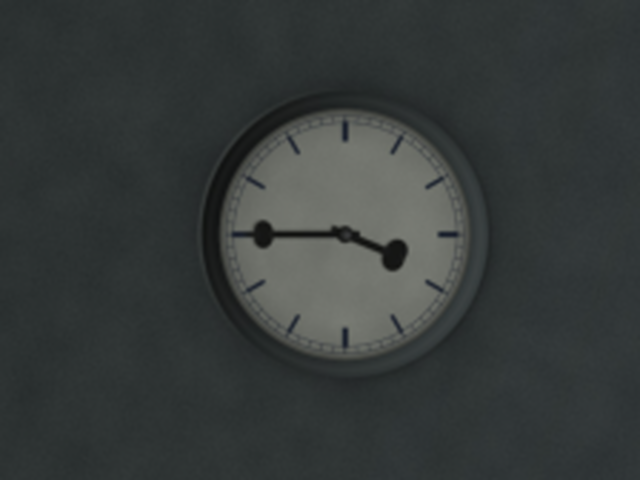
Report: 3:45
